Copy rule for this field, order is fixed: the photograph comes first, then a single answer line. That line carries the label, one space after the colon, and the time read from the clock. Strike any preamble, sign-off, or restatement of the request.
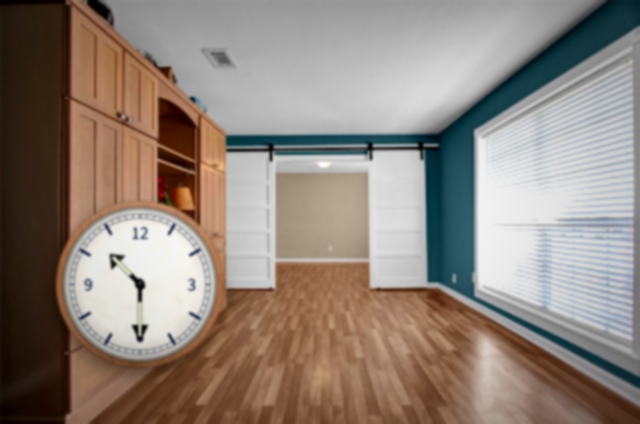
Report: 10:30
